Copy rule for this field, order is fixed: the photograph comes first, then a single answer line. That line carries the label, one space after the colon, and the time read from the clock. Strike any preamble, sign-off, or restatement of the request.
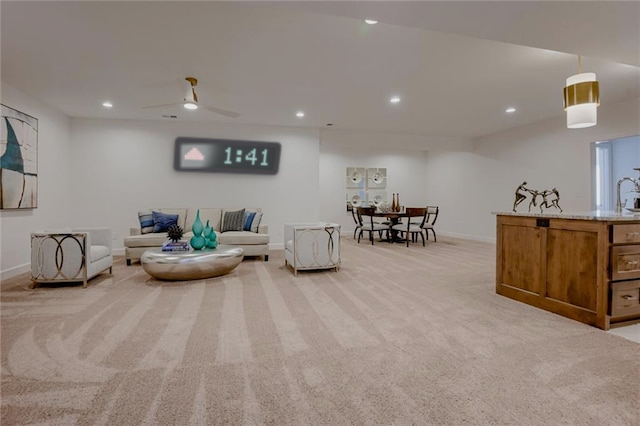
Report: 1:41
